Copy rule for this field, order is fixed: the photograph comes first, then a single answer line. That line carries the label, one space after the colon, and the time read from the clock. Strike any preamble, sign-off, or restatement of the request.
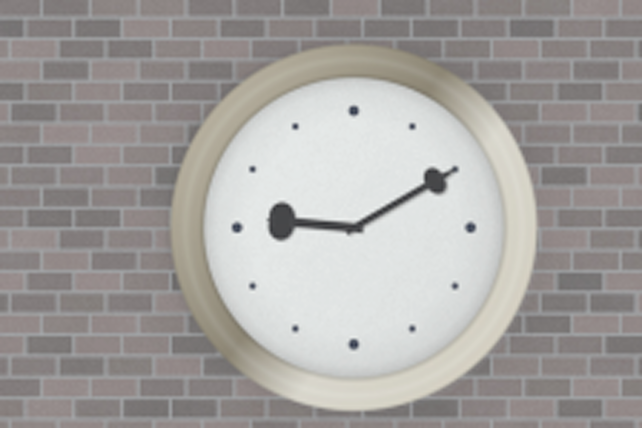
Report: 9:10
